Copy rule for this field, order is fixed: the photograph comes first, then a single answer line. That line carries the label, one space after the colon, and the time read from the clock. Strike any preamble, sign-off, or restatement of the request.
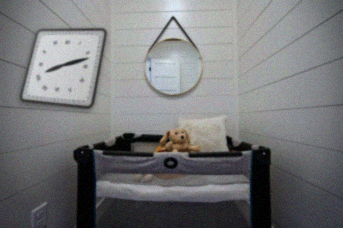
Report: 8:12
